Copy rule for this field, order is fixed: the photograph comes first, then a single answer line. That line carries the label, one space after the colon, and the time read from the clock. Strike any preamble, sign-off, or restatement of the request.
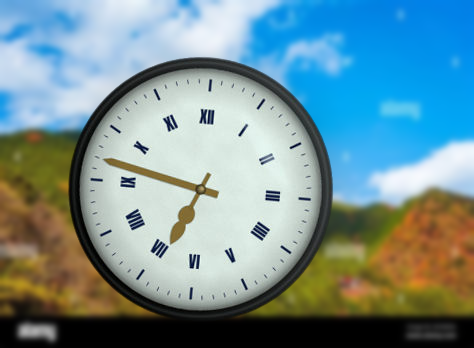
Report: 6:47
